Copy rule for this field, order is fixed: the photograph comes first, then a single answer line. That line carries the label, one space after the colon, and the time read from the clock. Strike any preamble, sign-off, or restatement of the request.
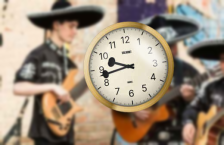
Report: 9:43
